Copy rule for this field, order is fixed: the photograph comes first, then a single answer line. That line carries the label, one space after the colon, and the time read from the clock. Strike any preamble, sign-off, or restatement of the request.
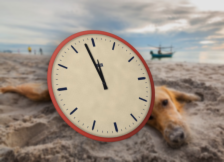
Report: 11:58
